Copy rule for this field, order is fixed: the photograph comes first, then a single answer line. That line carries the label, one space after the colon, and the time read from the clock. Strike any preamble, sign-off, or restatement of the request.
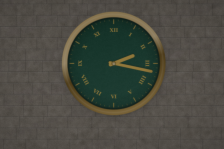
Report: 2:17
